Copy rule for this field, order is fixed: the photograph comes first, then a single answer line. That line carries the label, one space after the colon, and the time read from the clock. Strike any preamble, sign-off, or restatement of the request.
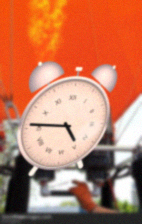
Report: 4:46
